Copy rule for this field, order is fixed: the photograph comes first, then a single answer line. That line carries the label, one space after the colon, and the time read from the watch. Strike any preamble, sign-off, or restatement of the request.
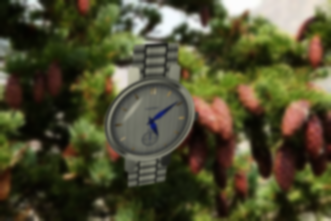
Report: 5:09
